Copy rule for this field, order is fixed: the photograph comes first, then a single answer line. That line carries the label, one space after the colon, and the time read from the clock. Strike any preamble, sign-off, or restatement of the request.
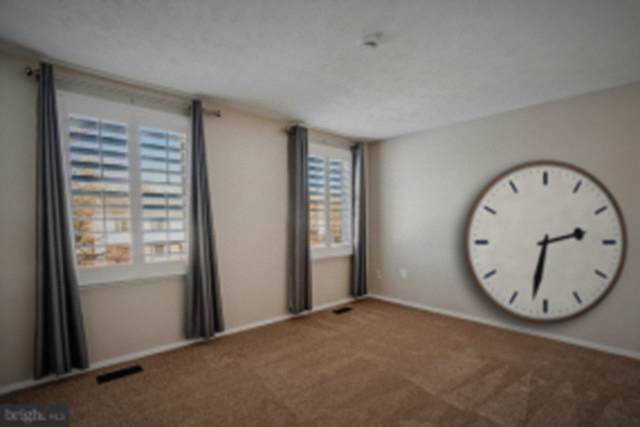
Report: 2:32
